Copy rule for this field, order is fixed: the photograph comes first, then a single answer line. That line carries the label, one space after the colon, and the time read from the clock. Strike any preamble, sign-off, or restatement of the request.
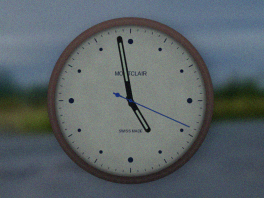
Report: 4:58:19
